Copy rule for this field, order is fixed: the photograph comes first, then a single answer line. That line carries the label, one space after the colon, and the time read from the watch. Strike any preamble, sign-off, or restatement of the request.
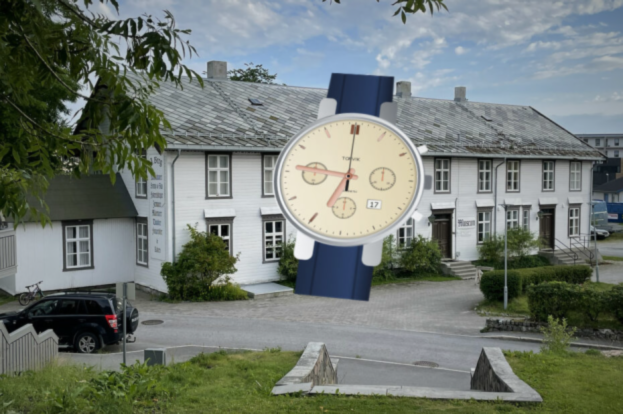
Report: 6:46
